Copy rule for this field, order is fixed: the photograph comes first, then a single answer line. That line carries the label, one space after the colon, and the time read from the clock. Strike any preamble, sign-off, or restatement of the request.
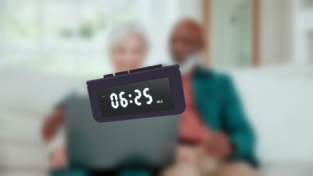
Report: 6:25
